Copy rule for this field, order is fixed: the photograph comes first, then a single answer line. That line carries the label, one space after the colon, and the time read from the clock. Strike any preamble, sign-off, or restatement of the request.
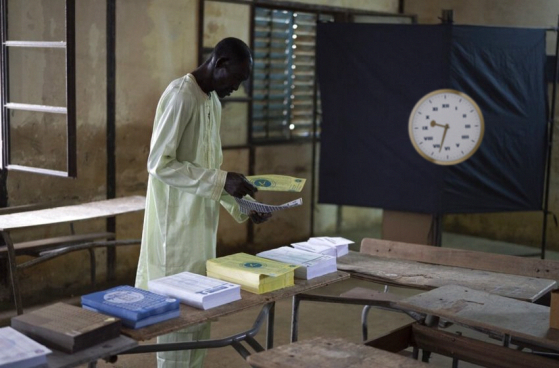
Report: 9:33
